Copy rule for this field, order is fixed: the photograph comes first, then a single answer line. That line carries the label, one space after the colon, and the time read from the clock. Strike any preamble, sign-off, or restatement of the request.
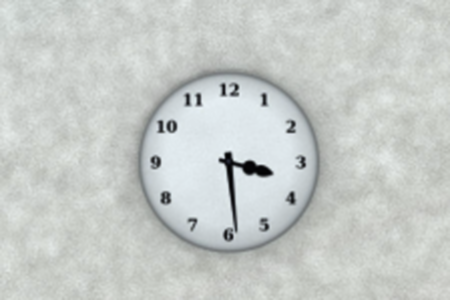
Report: 3:29
